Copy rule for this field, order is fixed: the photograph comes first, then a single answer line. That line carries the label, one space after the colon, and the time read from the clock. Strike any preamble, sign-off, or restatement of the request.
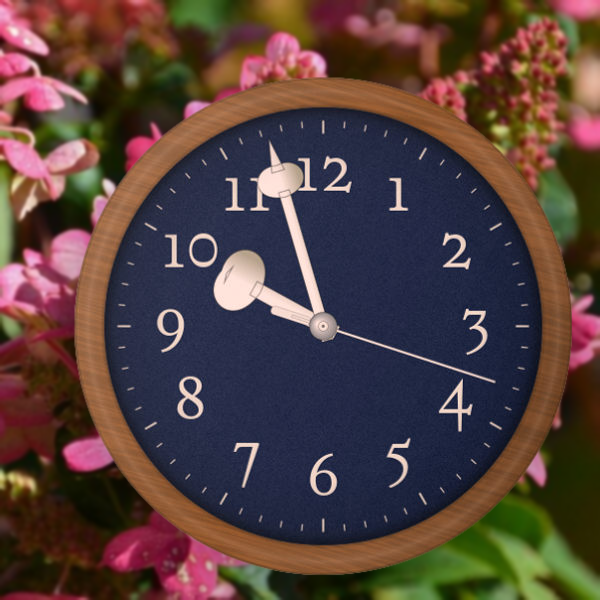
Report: 9:57:18
